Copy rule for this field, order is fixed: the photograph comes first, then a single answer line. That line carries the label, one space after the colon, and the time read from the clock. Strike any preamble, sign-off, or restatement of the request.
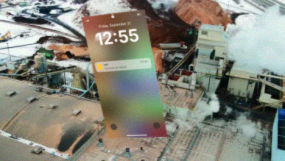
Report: 12:55
